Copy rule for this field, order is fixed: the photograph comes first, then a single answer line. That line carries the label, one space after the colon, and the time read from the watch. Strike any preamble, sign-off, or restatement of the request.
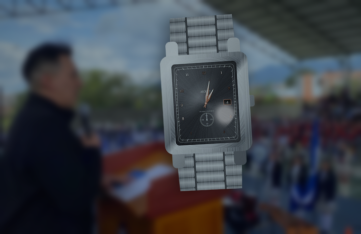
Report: 1:02
